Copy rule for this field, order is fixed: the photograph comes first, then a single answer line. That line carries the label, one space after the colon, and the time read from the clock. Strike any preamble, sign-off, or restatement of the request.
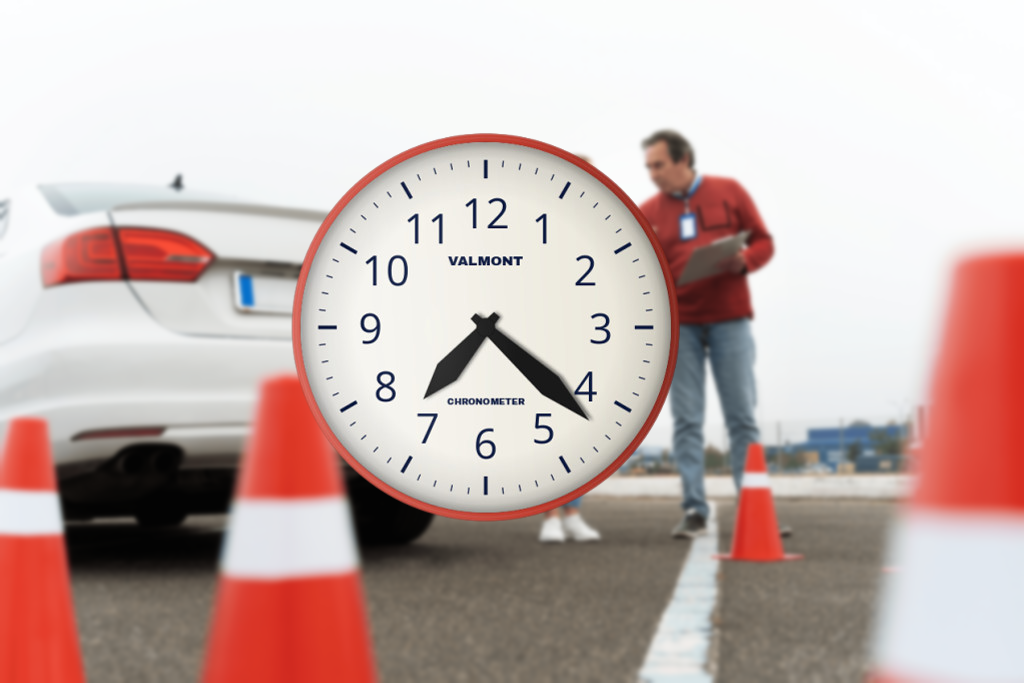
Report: 7:22
